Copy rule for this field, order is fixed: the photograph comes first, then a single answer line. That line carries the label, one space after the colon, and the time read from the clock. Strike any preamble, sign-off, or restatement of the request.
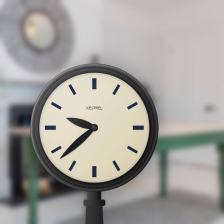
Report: 9:38
